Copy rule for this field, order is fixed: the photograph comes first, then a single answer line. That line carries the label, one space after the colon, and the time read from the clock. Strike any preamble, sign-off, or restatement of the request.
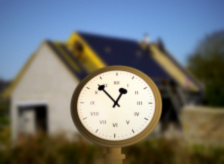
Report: 12:53
